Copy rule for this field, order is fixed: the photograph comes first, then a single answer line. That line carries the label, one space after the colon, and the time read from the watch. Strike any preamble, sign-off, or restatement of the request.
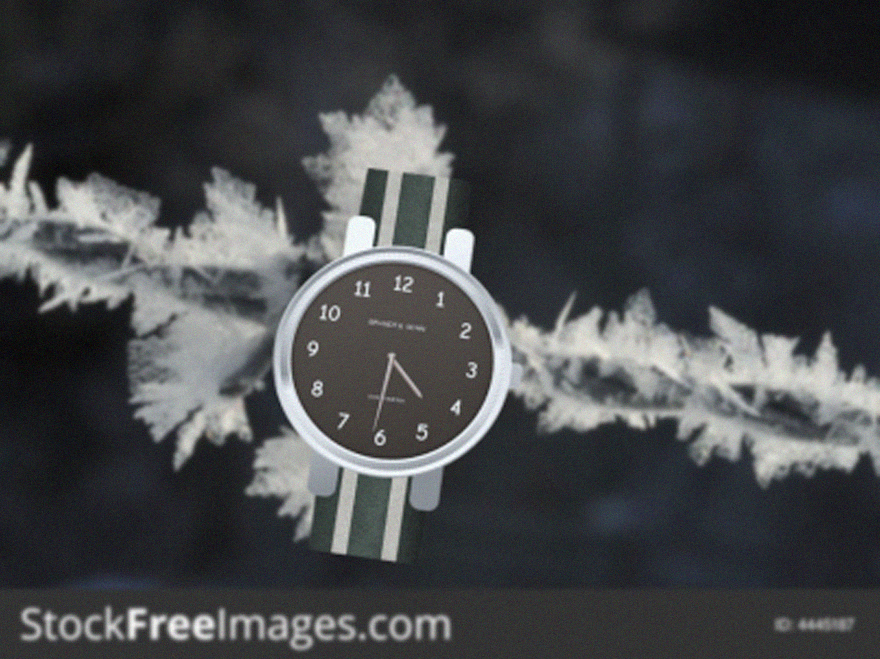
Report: 4:31
